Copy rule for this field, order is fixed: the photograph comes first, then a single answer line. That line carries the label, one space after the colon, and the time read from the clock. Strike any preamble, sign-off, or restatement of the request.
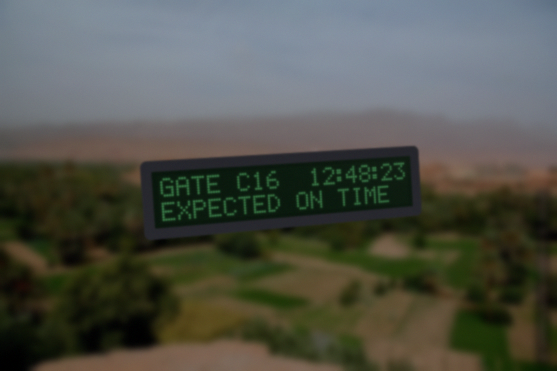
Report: 12:48:23
